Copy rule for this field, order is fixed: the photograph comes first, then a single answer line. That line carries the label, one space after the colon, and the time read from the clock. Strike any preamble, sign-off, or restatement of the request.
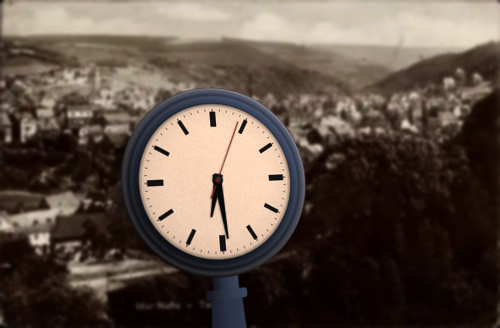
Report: 6:29:04
